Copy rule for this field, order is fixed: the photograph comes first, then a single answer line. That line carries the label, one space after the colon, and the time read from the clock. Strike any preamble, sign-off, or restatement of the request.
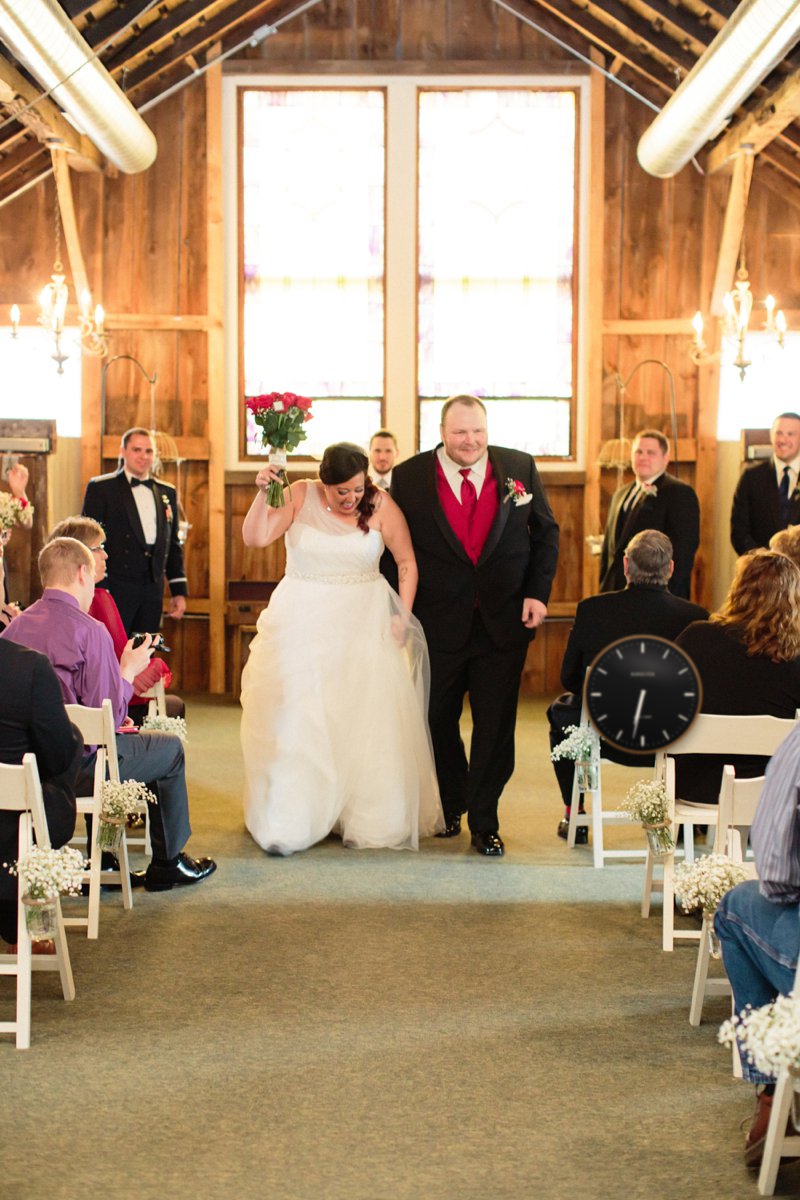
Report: 6:32
